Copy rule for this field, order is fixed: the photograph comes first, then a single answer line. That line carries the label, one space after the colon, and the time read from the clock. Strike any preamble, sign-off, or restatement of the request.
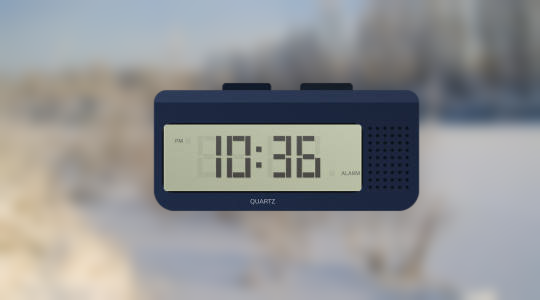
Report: 10:36
